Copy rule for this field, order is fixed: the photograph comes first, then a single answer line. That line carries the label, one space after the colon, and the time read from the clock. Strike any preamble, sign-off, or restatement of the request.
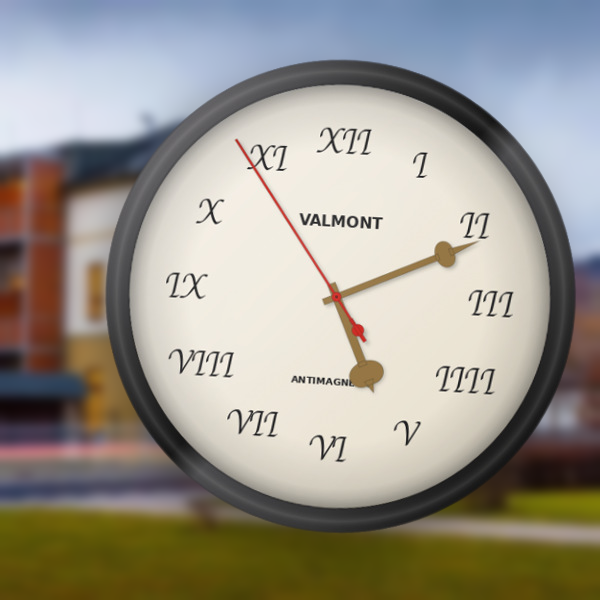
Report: 5:10:54
